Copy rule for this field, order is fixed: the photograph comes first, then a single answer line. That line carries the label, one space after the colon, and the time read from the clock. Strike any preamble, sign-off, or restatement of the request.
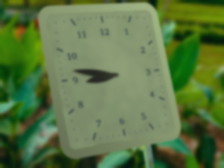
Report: 8:47
